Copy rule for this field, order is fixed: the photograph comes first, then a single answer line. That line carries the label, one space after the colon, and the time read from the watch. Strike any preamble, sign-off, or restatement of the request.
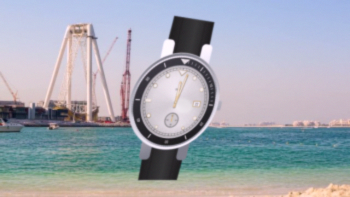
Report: 12:02
